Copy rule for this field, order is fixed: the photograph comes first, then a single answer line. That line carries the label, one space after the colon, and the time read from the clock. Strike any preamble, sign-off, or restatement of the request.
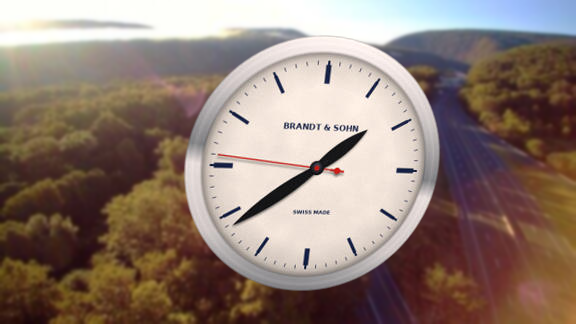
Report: 1:38:46
